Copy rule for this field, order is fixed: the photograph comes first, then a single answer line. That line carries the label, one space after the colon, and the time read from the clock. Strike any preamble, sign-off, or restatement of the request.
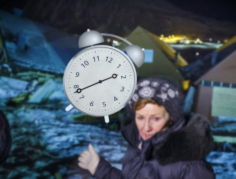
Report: 1:38
